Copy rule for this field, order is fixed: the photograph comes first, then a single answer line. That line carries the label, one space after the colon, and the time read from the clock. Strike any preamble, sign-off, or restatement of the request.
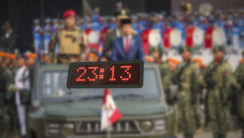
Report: 23:13
